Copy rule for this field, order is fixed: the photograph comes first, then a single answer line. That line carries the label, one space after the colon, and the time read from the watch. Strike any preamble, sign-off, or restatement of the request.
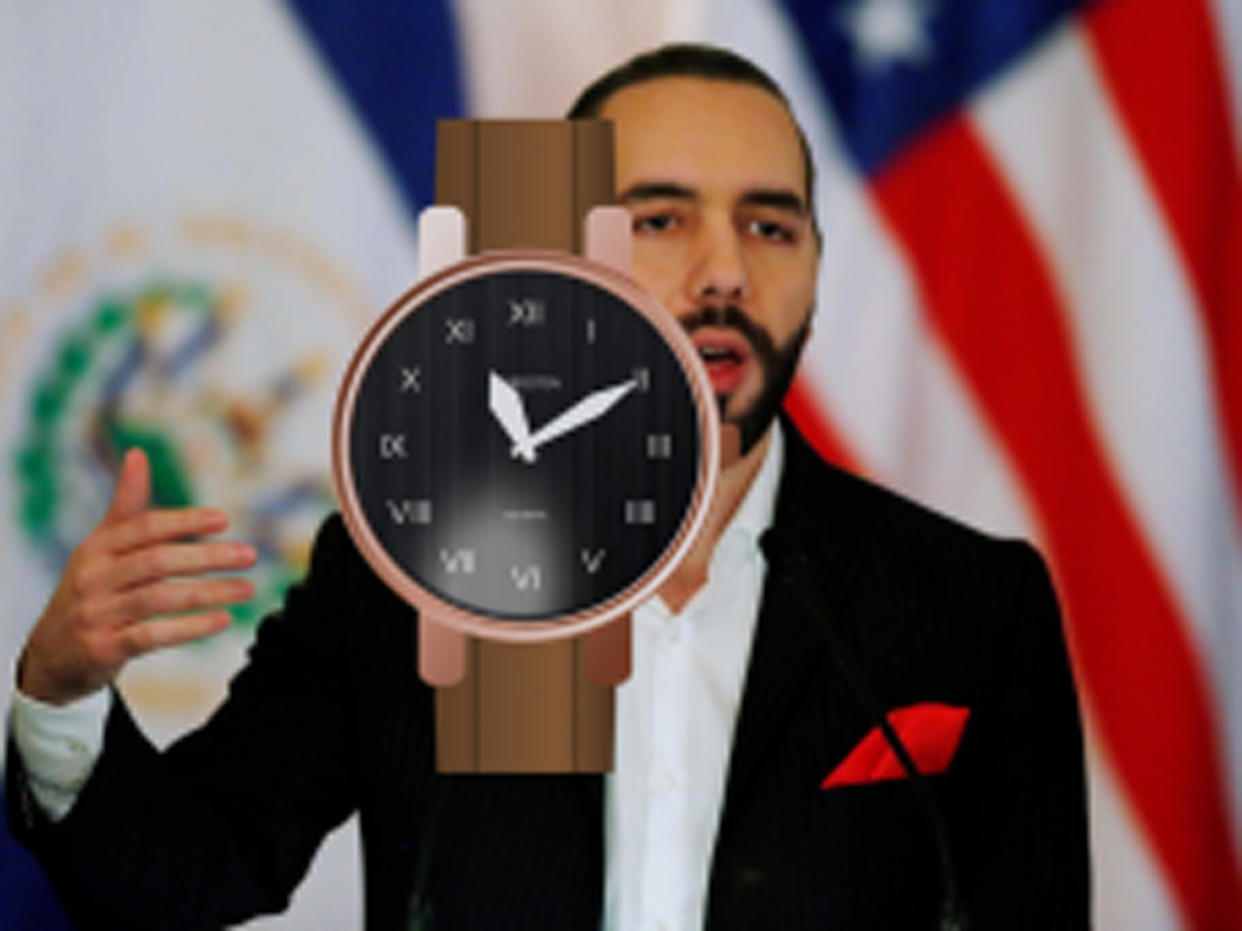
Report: 11:10
